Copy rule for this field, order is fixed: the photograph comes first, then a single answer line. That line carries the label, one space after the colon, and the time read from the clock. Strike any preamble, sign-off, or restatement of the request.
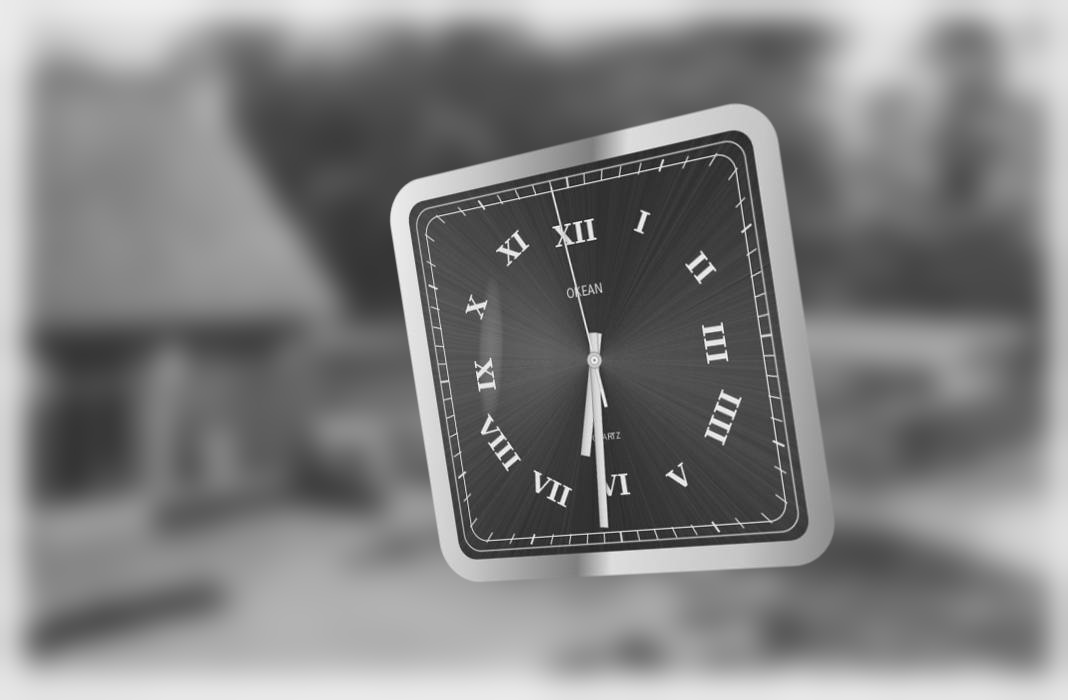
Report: 6:30:59
